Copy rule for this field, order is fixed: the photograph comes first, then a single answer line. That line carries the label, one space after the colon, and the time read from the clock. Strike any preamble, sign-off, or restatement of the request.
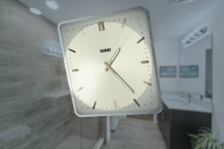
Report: 1:24
